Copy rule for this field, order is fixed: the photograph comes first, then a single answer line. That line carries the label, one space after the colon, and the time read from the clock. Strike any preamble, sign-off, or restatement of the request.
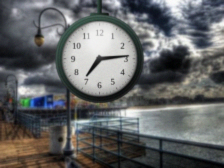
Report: 7:14
